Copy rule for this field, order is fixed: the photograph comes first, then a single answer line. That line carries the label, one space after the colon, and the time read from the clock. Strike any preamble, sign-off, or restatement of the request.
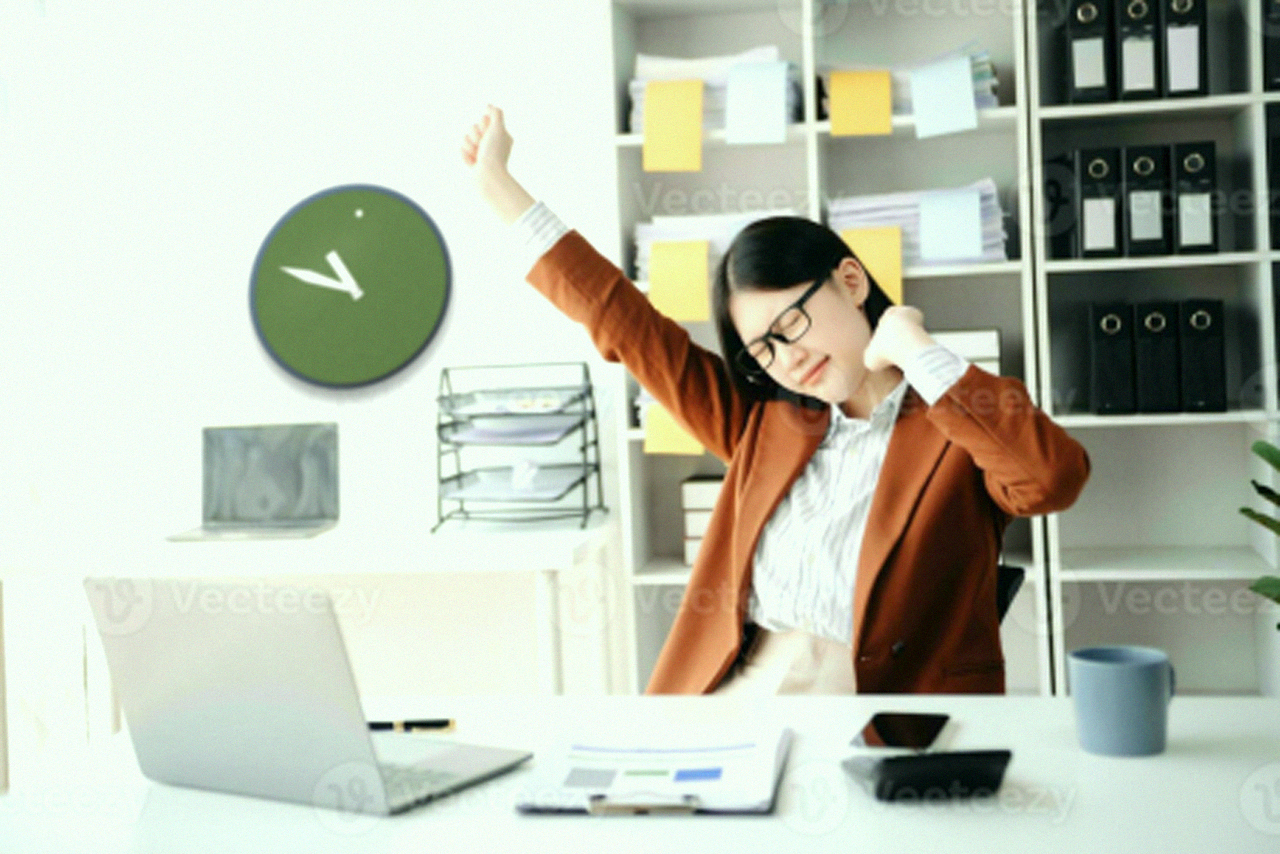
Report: 10:48
